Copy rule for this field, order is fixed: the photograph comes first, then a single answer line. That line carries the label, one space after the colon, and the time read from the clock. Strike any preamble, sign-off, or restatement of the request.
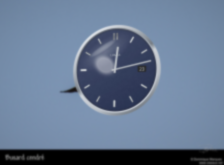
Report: 12:13
